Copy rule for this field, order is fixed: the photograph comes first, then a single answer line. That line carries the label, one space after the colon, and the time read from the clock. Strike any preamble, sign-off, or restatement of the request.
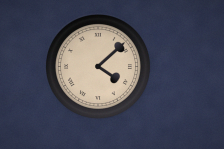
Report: 4:08
